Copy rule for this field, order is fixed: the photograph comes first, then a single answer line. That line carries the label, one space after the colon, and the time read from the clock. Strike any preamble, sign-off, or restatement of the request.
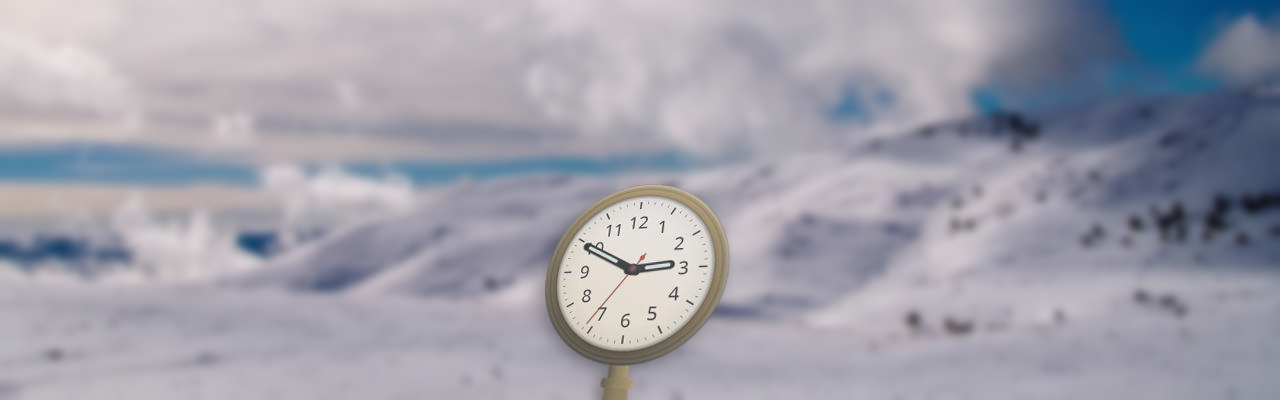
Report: 2:49:36
